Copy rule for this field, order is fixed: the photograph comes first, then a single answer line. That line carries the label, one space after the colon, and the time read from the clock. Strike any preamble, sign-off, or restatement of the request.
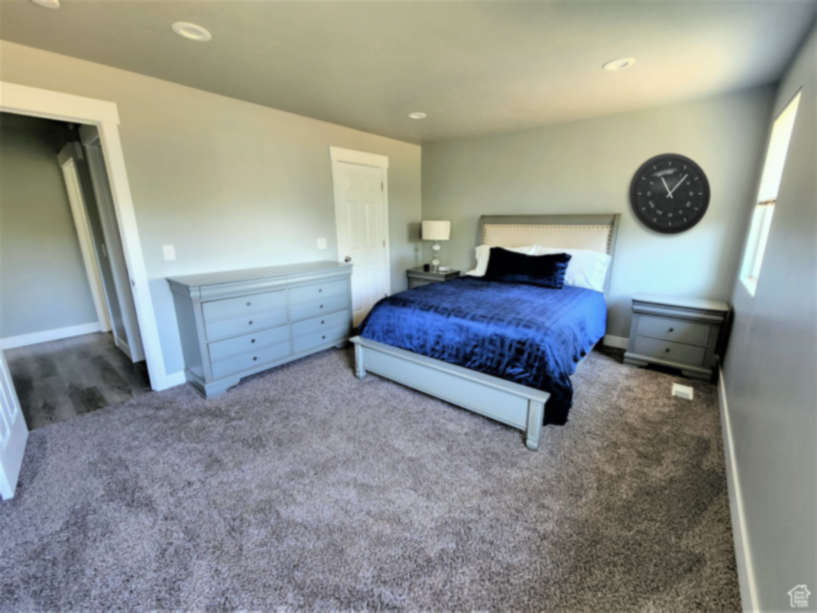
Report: 11:07
